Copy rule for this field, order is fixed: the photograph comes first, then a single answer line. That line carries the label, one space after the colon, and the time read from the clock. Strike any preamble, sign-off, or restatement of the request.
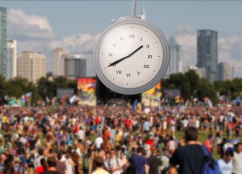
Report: 1:40
